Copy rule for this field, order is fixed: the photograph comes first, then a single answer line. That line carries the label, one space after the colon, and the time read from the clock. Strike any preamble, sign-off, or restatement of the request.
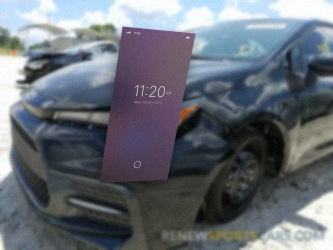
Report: 11:20
